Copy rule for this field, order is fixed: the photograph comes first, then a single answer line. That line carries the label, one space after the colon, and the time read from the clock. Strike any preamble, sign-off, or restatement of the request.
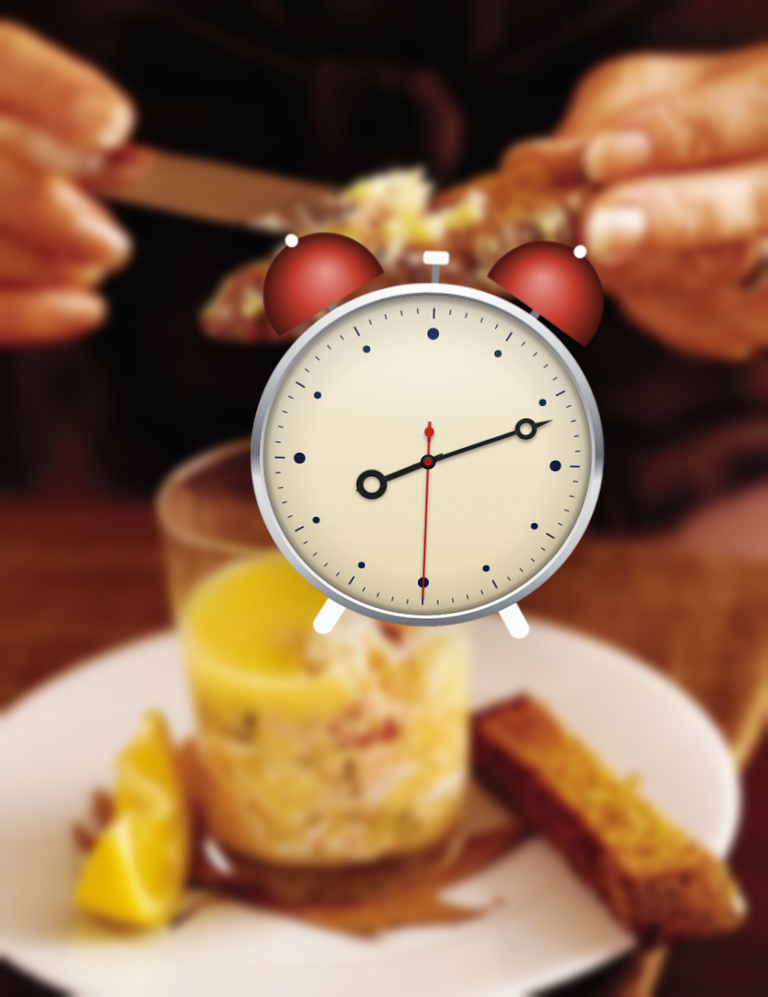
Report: 8:11:30
